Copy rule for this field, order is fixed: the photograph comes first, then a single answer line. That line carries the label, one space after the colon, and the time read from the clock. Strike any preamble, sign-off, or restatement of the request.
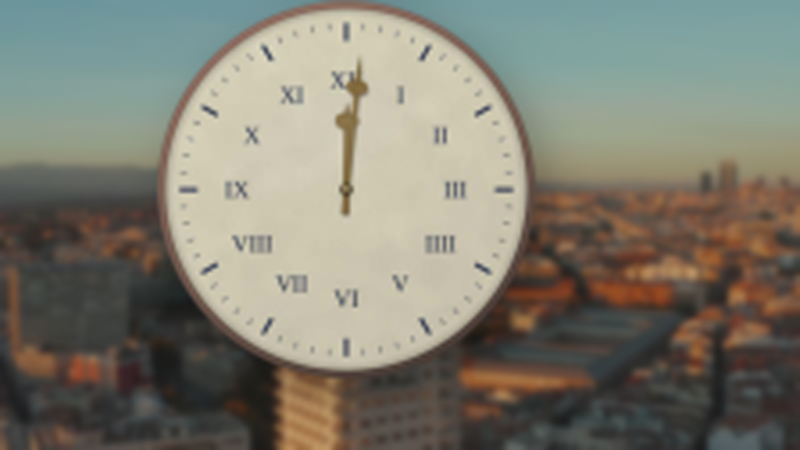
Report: 12:01
